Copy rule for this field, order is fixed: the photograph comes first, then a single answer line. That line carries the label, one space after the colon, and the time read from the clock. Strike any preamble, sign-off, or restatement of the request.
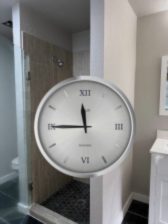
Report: 11:45
